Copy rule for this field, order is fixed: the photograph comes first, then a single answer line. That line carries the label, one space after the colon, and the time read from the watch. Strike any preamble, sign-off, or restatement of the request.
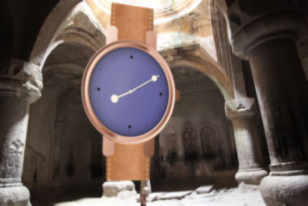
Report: 8:10
